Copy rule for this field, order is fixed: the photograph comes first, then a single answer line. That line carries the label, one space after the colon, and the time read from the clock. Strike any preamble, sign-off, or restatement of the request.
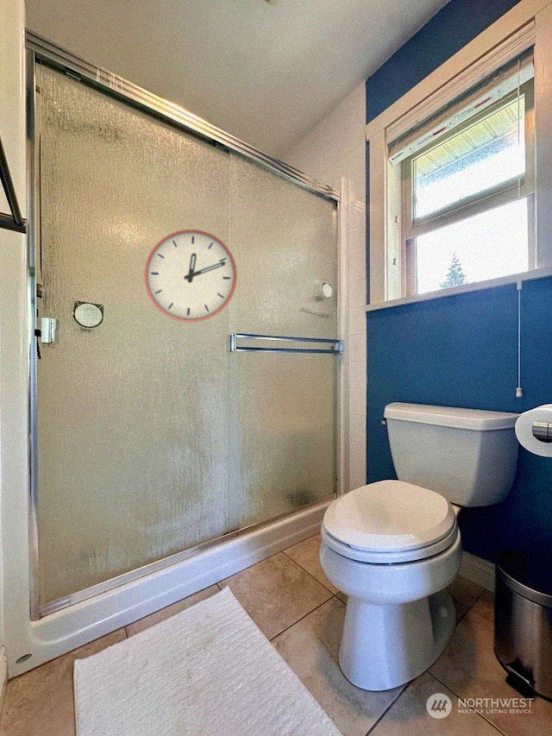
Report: 12:11
